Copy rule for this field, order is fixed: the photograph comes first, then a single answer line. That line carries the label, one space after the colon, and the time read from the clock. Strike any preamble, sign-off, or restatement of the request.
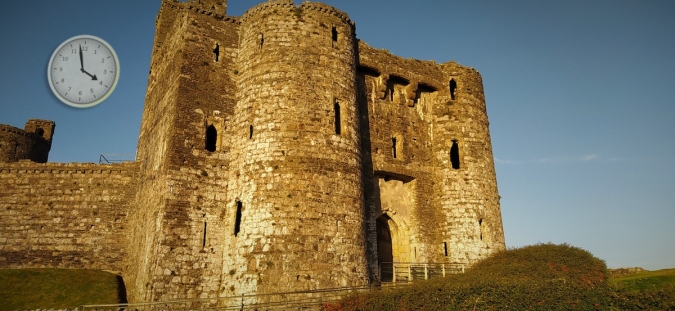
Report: 3:58
